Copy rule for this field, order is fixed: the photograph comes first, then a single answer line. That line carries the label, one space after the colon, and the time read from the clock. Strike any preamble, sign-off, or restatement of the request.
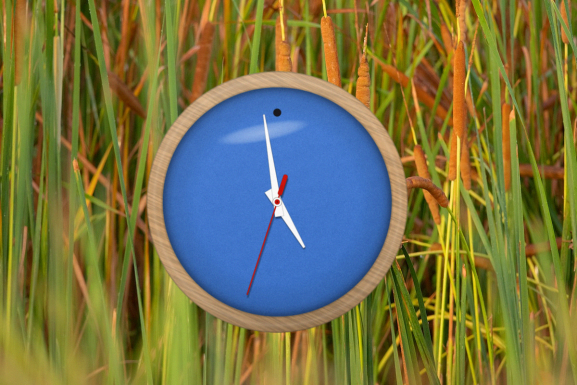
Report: 4:58:33
